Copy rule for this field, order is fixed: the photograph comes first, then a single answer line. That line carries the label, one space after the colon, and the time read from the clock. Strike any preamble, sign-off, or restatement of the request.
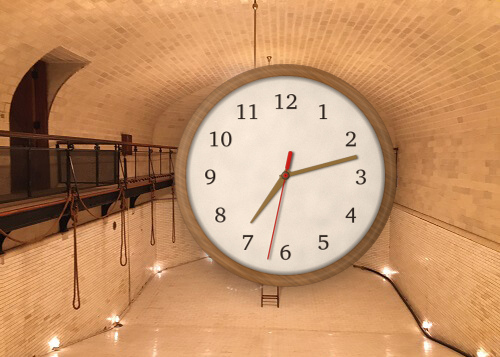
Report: 7:12:32
